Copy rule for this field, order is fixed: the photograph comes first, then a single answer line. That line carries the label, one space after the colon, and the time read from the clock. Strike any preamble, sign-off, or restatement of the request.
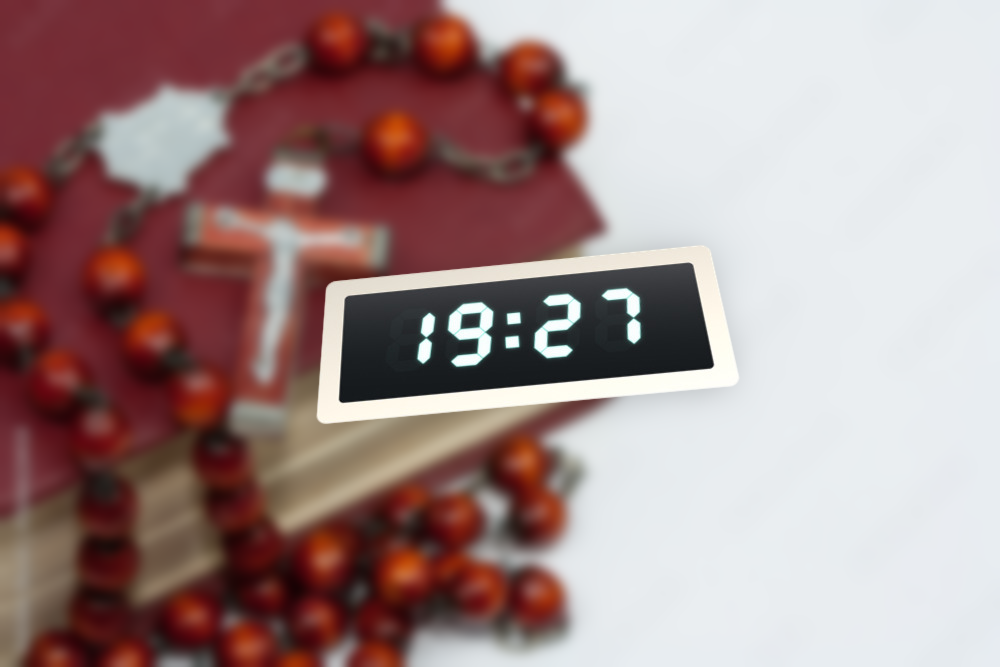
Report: 19:27
